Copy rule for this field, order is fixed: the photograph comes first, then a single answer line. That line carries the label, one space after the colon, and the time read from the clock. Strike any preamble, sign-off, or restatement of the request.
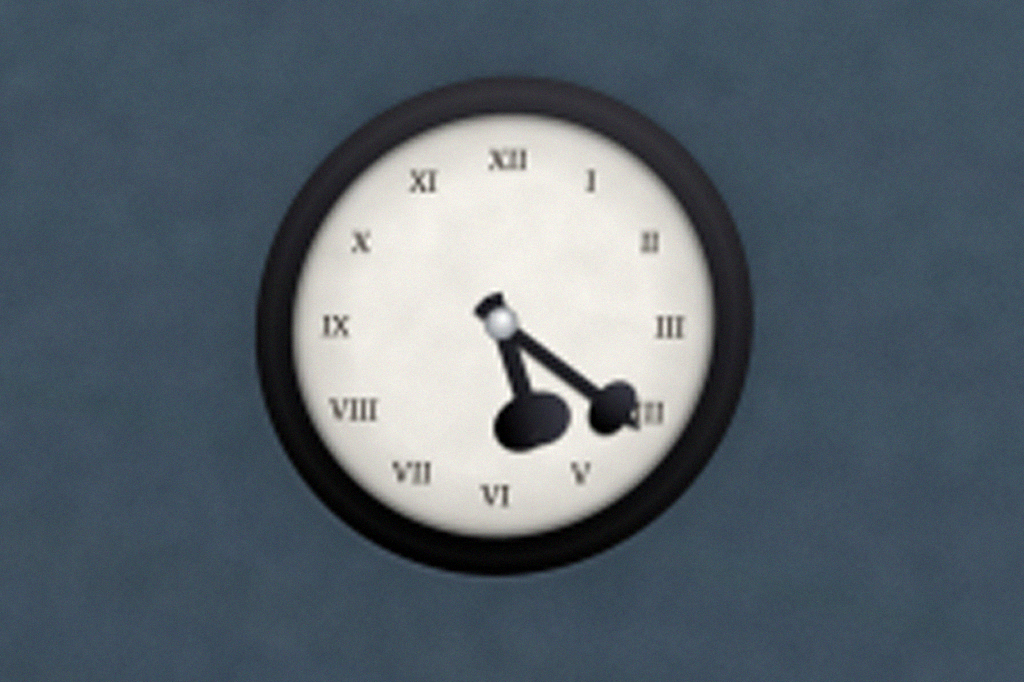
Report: 5:21
